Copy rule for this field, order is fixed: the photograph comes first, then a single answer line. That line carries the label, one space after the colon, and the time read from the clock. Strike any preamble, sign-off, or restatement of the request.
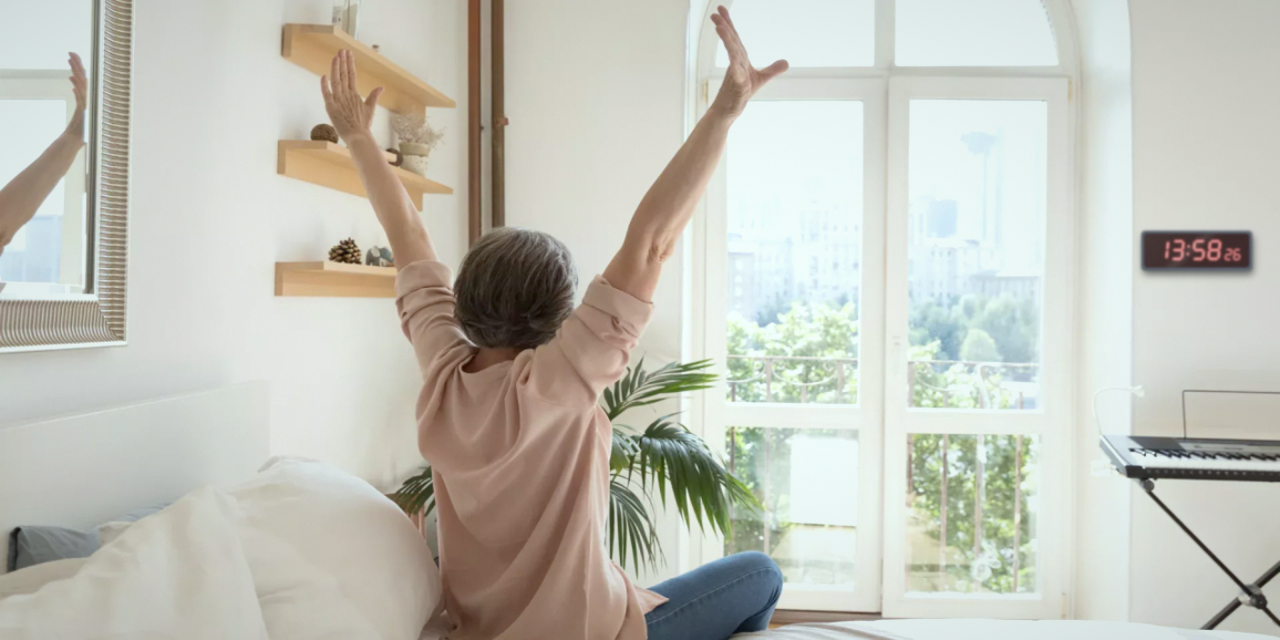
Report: 13:58
